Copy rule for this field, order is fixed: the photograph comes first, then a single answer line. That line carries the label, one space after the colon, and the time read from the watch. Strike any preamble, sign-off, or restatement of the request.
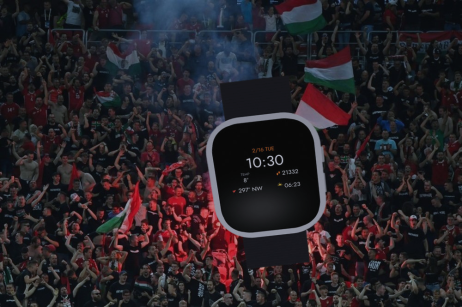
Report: 10:30
